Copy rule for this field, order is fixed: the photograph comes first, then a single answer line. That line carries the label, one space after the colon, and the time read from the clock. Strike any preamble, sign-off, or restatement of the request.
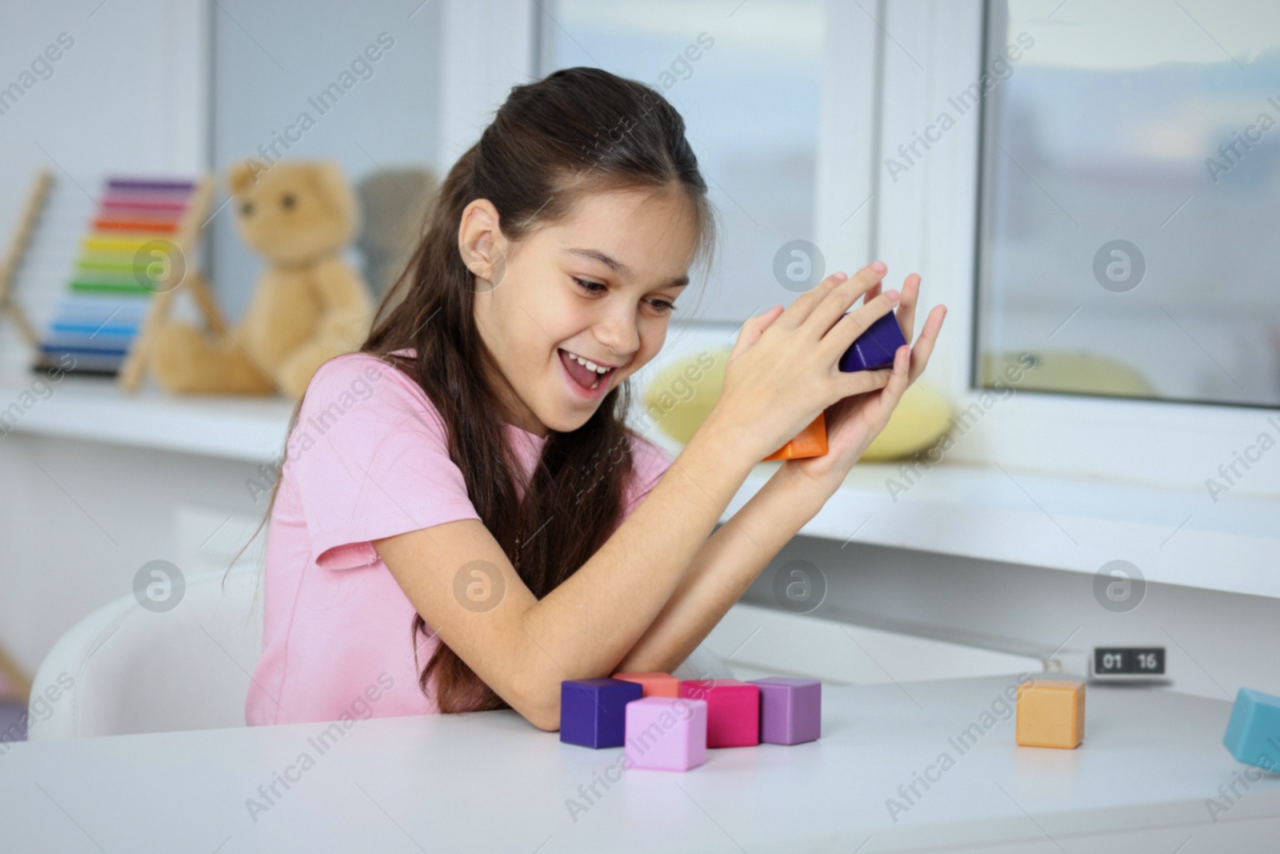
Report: 1:16
